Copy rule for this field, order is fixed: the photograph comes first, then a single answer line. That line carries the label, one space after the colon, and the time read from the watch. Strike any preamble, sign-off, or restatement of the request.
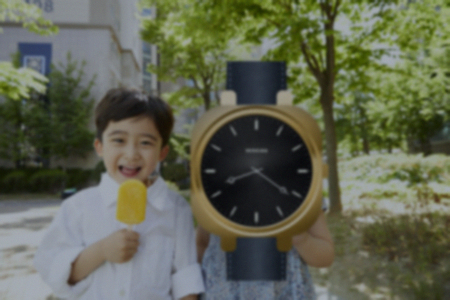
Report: 8:21
